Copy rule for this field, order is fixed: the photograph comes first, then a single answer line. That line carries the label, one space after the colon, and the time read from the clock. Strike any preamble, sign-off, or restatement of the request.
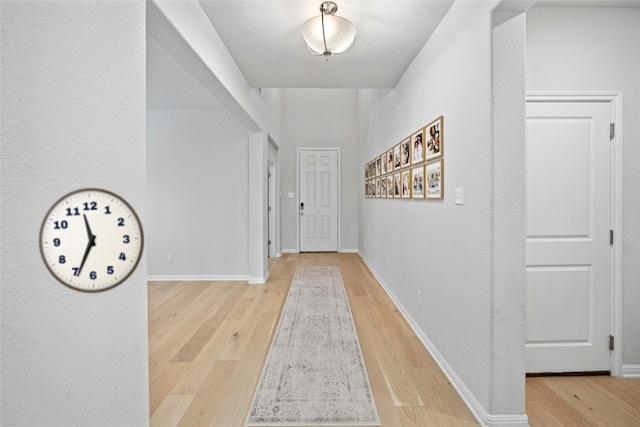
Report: 11:34
